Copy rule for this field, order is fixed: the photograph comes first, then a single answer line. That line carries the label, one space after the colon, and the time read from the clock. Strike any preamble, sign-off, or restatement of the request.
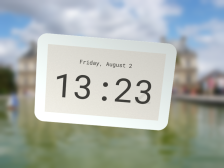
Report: 13:23
